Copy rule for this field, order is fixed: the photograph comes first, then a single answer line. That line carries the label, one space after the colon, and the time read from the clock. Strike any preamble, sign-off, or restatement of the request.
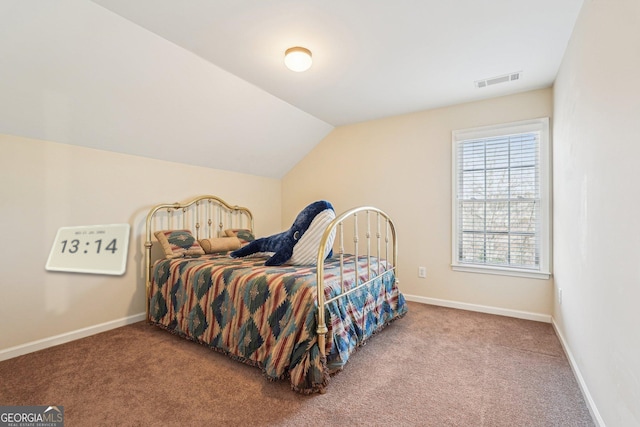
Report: 13:14
